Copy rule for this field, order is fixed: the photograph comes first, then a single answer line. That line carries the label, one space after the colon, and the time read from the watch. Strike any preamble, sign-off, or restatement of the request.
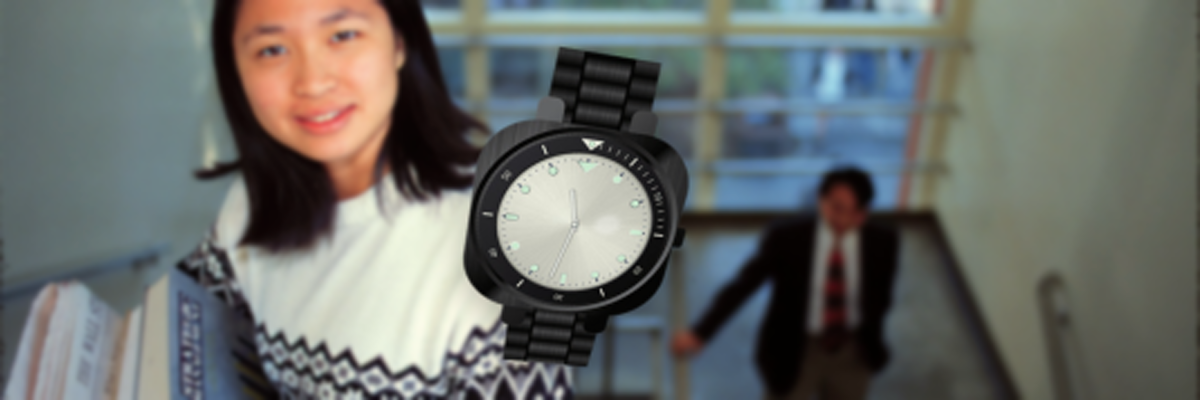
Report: 11:32
